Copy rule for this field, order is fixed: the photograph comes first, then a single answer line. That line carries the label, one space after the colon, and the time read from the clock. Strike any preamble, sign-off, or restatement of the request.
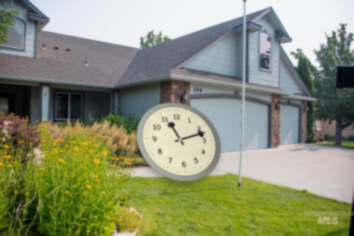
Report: 11:12
